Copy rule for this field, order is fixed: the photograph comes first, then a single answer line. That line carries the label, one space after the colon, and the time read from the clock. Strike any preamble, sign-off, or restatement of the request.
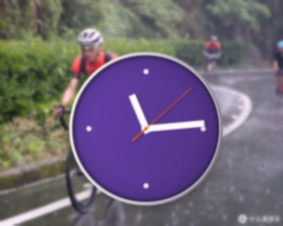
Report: 11:14:08
